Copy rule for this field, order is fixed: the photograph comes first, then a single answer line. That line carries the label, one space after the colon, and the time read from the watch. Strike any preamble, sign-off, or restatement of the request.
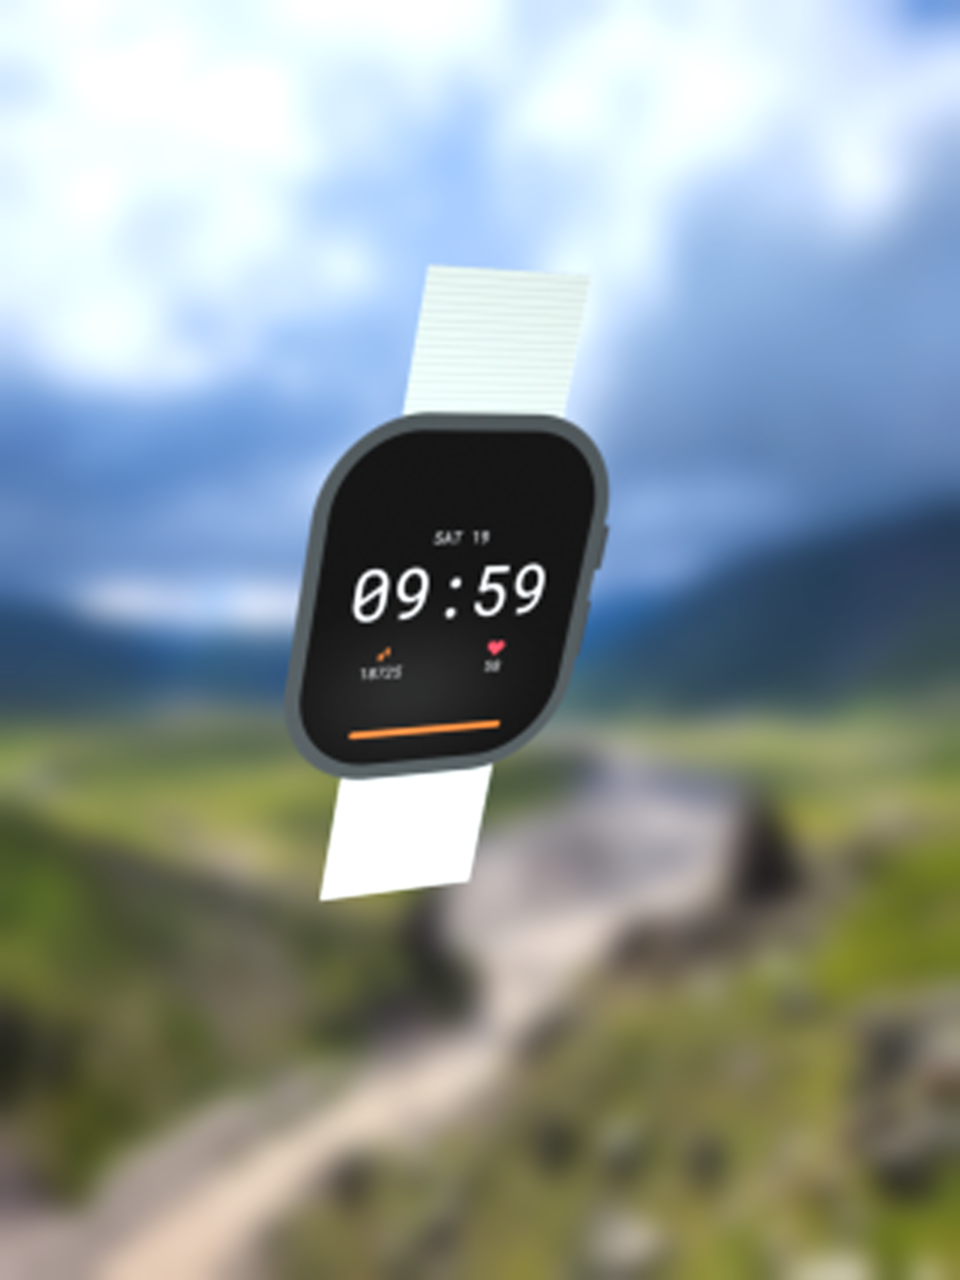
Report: 9:59
